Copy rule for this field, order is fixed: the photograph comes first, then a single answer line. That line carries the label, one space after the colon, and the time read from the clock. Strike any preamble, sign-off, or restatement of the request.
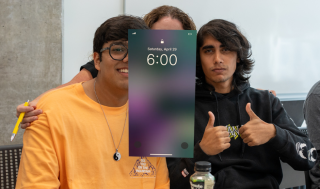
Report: 6:00
